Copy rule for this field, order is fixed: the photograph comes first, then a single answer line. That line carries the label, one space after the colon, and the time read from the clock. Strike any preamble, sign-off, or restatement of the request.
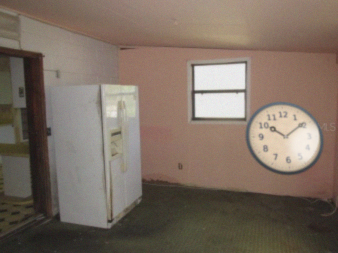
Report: 10:09
